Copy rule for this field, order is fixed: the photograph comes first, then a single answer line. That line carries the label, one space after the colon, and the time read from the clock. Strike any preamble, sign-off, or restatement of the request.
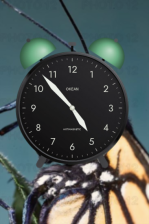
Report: 4:53
